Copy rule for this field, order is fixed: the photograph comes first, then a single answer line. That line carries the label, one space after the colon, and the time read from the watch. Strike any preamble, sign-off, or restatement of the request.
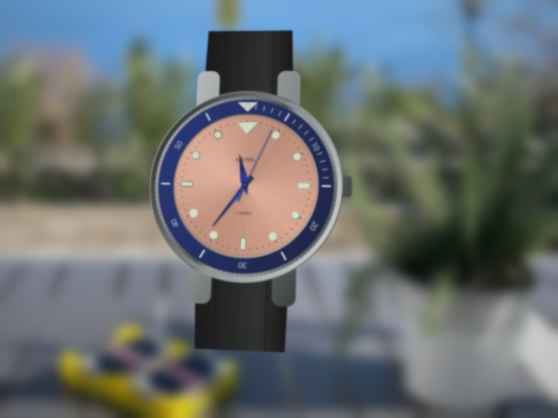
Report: 11:36:04
